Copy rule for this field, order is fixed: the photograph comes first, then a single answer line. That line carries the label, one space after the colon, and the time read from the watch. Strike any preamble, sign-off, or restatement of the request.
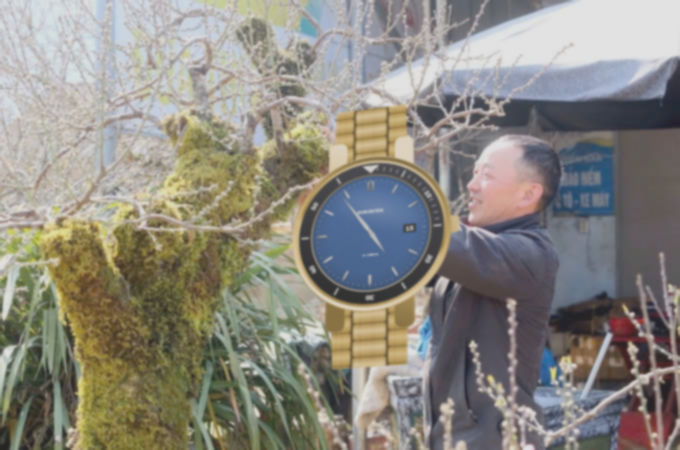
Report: 4:54
